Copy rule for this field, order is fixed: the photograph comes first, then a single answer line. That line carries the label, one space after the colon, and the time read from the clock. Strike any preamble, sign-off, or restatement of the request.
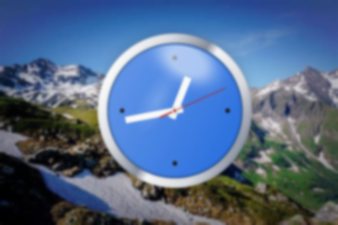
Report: 12:43:11
